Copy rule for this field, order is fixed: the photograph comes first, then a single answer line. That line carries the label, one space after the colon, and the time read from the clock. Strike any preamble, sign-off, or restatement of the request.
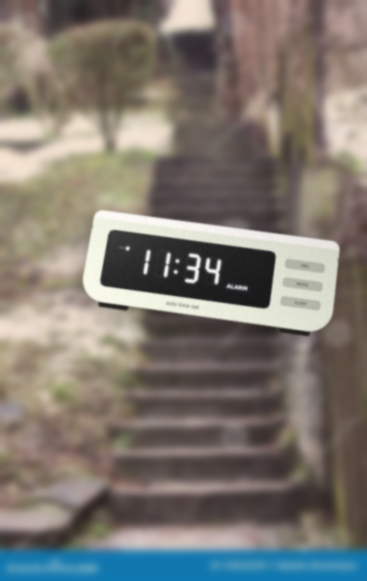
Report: 11:34
